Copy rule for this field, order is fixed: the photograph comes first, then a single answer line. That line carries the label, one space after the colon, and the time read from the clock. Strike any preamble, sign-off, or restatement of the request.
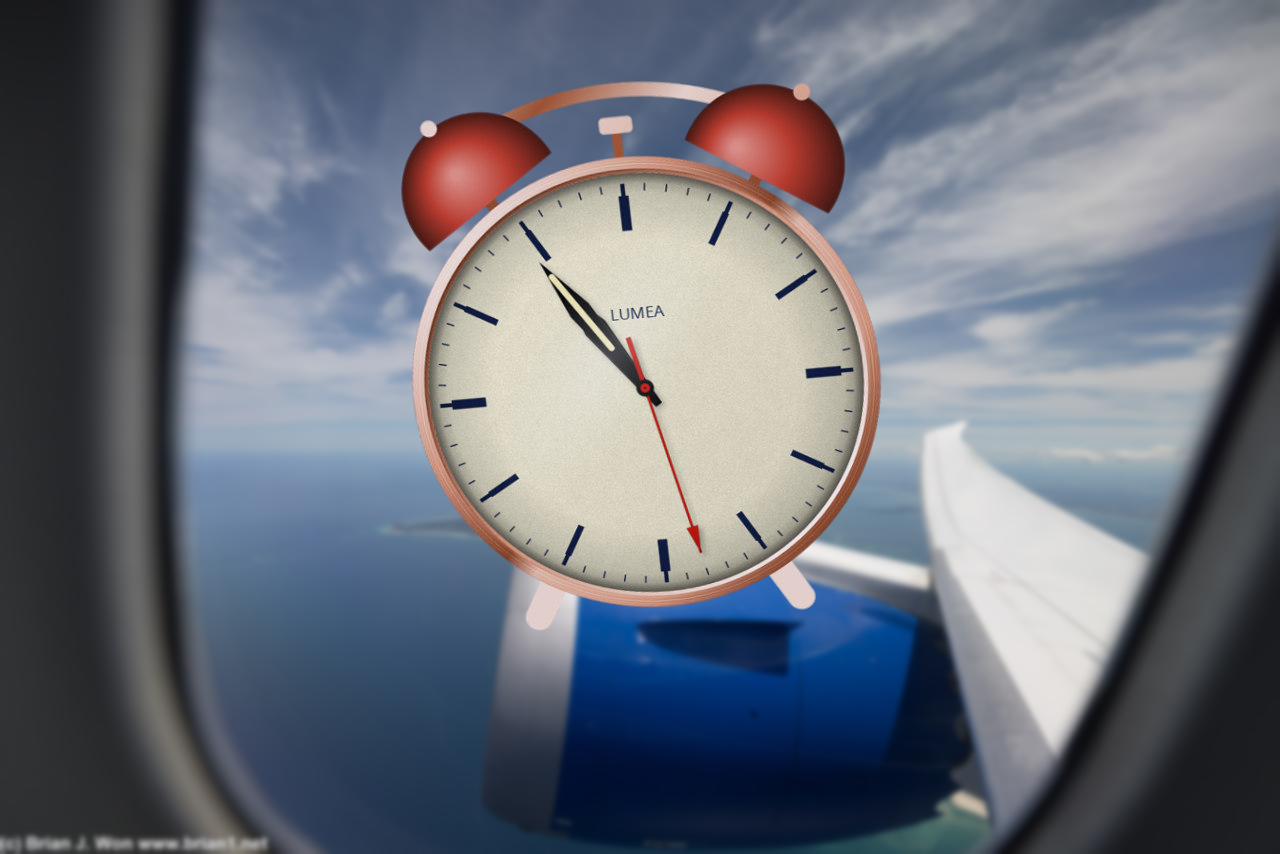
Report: 10:54:28
